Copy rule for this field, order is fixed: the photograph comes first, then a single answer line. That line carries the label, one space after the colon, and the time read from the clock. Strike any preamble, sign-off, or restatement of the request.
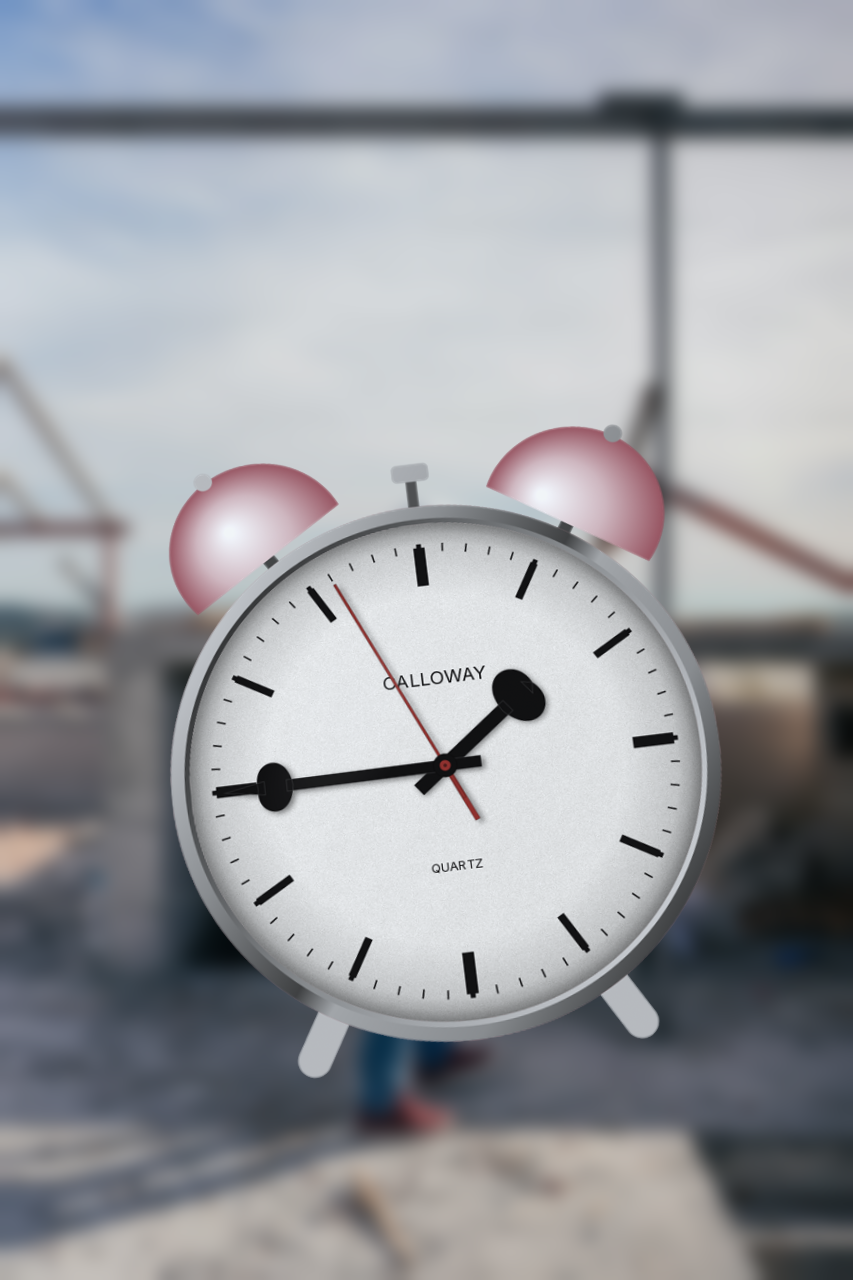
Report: 1:44:56
